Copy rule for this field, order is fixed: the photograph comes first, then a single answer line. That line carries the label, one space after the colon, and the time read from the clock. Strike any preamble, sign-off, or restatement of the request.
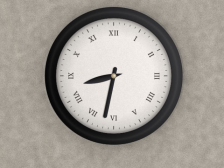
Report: 8:32
